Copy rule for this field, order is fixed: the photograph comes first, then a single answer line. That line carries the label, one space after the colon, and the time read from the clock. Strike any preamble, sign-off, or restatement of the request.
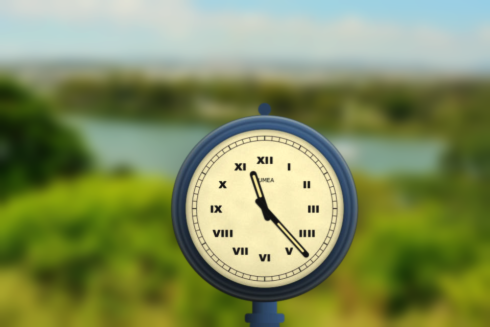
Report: 11:23
